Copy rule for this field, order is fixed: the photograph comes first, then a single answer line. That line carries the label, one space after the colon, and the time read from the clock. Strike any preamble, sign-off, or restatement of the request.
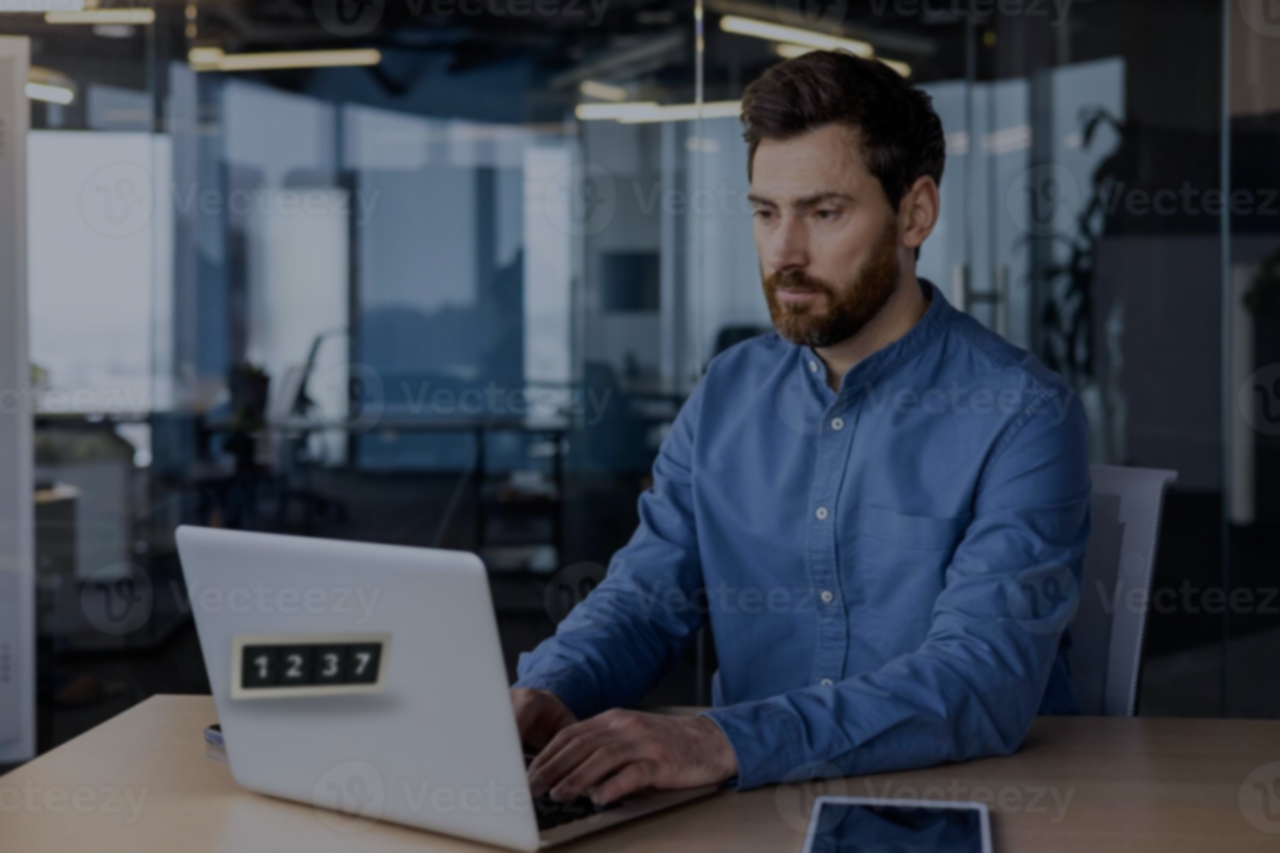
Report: 12:37
